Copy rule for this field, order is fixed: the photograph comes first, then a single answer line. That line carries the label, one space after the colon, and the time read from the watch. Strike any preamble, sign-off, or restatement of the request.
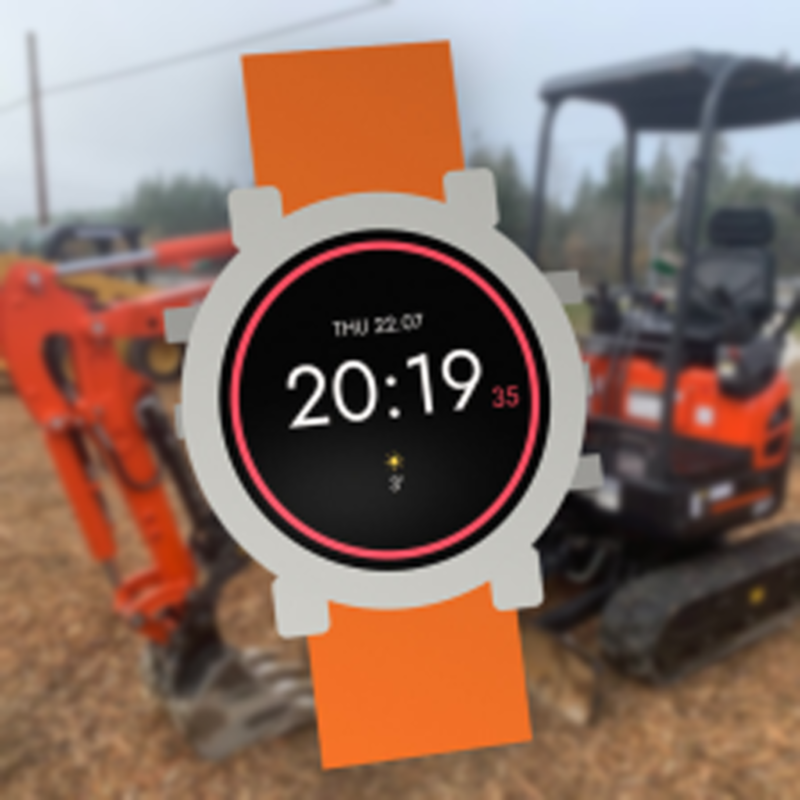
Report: 20:19:35
